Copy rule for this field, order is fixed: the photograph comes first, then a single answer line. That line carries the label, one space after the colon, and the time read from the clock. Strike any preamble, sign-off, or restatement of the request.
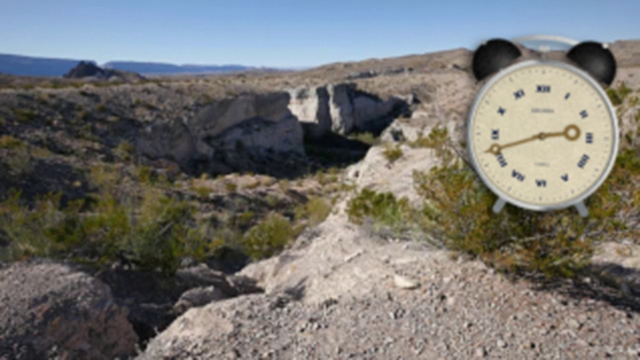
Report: 2:42
